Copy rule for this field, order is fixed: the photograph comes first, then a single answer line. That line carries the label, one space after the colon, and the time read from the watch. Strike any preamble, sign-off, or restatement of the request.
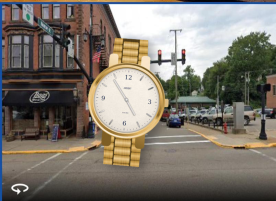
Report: 4:54
